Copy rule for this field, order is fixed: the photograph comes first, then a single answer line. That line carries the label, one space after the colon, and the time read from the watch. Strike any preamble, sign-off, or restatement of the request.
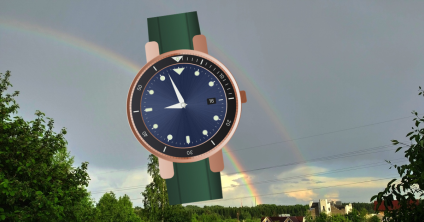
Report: 8:57
